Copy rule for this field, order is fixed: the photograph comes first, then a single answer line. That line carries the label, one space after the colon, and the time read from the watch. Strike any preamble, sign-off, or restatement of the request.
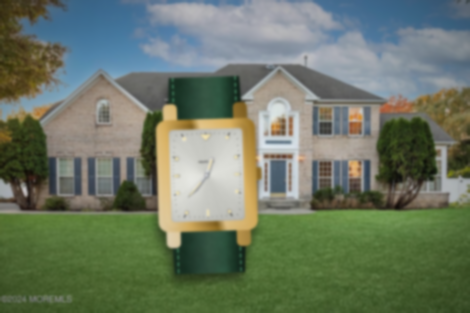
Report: 12:37
